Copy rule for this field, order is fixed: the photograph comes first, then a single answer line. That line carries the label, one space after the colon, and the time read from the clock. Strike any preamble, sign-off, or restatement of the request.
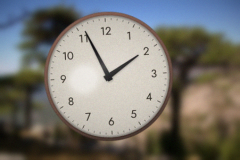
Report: 1:56
